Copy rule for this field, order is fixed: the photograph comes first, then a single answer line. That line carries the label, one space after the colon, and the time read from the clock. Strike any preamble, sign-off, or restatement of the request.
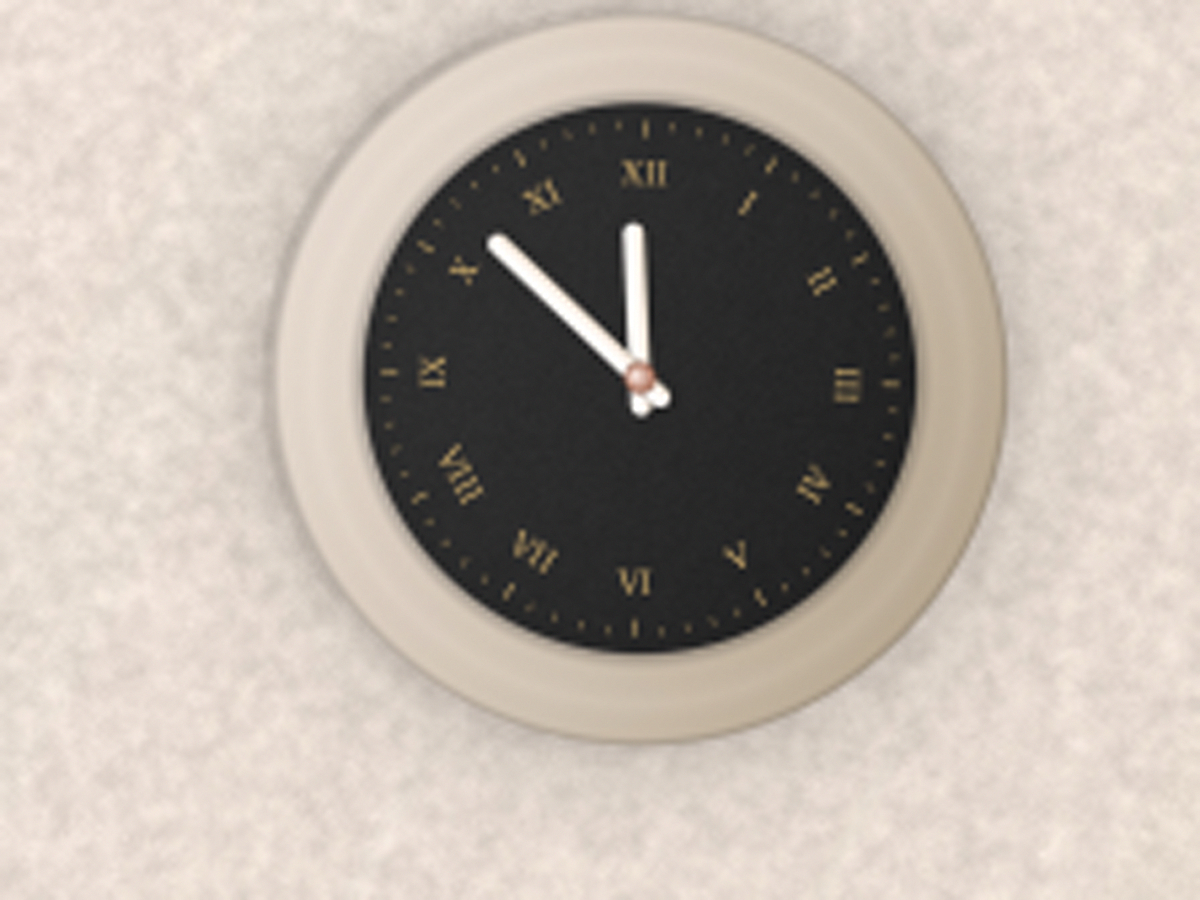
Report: 11:52
